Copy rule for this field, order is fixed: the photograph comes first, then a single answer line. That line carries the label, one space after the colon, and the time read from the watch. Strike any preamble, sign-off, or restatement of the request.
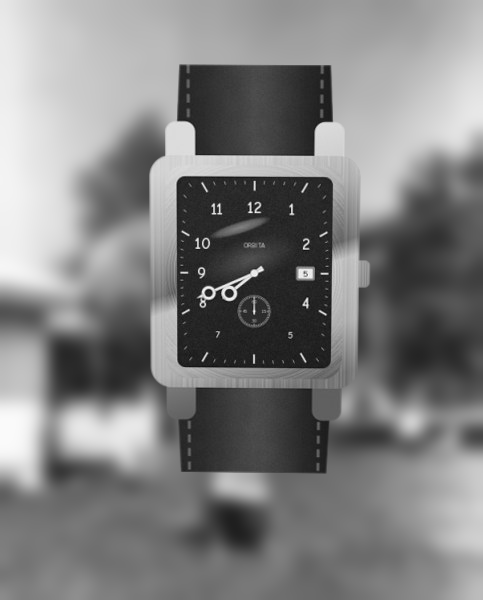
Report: 7:41
